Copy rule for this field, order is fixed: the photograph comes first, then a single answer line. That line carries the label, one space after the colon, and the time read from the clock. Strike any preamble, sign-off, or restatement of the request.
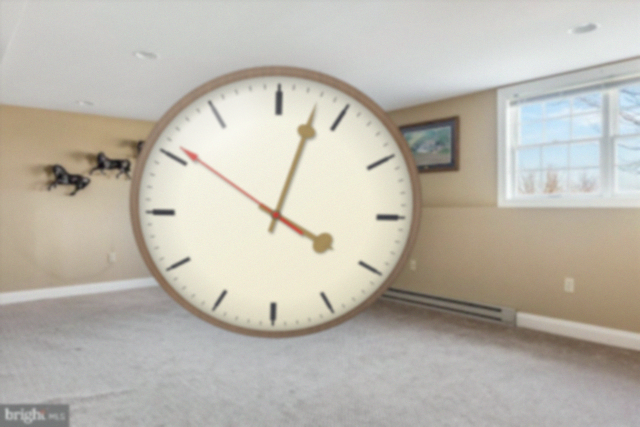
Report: 4:02:51
